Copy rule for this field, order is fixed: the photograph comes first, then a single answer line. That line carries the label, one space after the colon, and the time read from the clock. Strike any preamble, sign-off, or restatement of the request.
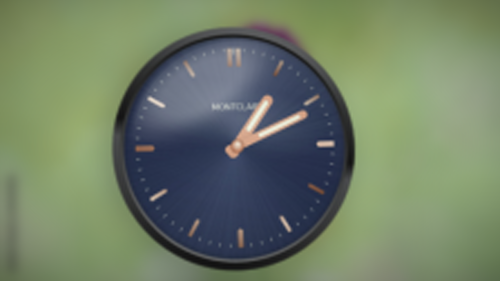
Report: 1:11
